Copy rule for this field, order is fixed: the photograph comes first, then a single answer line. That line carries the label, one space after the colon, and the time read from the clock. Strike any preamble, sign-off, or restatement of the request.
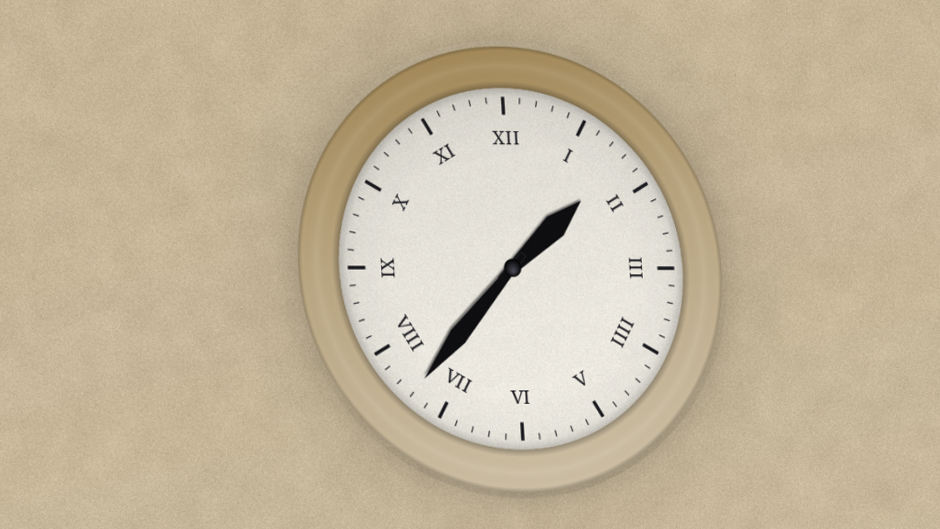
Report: 1:37
